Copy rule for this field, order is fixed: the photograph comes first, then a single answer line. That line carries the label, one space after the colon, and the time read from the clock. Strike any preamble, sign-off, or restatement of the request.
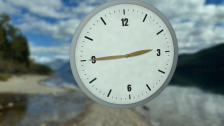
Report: 2:45
